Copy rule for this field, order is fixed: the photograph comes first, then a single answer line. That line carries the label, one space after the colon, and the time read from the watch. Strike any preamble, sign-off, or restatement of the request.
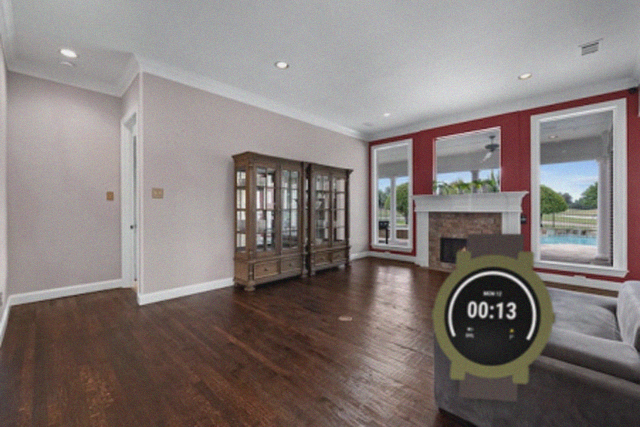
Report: 0:13
